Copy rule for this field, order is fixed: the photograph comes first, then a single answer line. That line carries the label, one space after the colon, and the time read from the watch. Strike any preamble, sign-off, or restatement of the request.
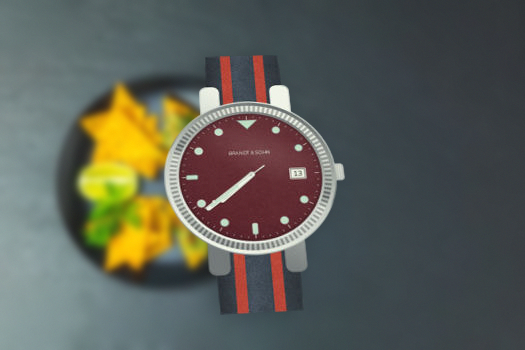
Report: 7:38:39
